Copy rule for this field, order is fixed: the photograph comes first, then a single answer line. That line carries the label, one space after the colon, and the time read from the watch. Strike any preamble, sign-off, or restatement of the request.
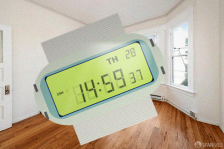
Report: 14:59:37
